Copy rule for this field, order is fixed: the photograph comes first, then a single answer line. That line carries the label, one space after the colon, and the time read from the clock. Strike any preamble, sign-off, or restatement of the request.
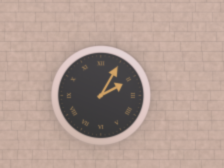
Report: 2:05
